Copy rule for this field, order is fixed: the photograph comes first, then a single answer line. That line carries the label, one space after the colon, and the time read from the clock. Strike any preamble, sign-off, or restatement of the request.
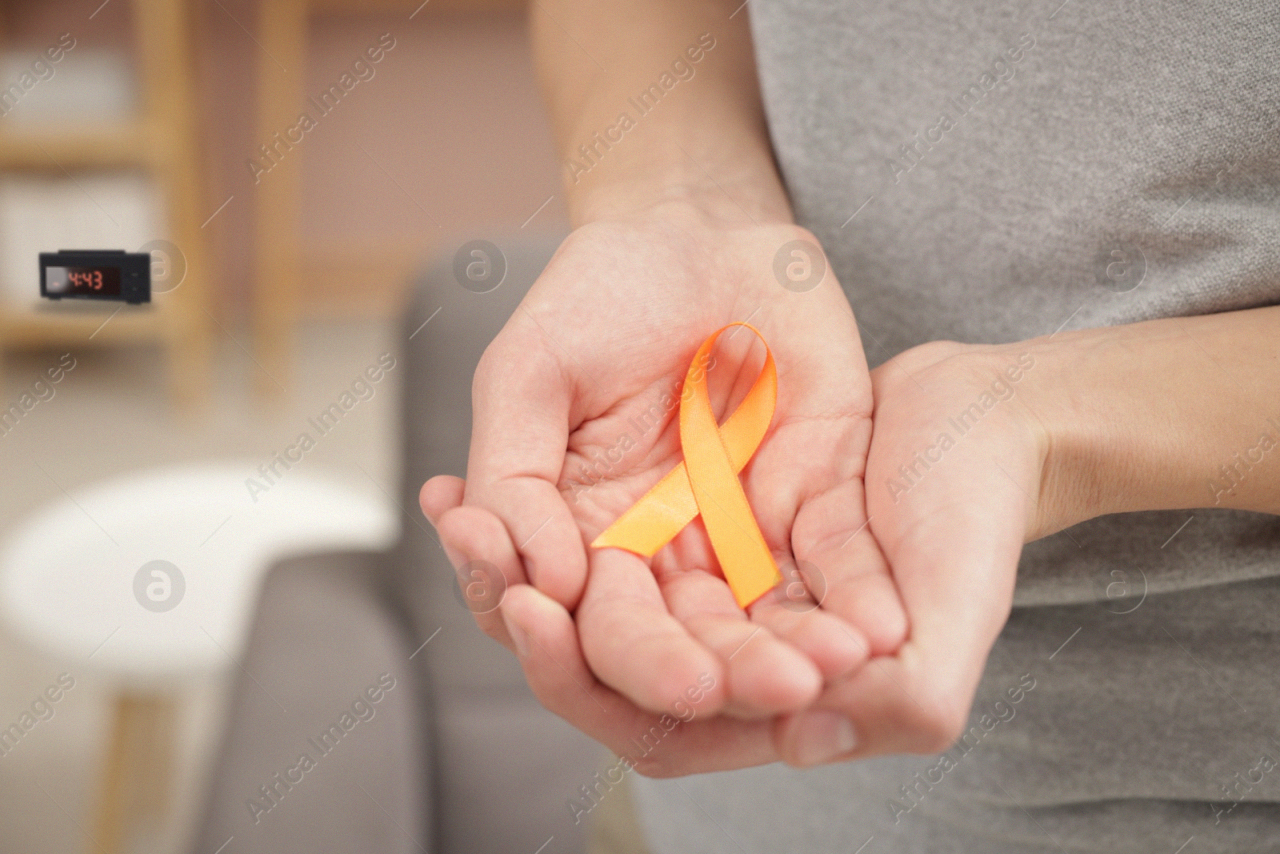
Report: 4:43
